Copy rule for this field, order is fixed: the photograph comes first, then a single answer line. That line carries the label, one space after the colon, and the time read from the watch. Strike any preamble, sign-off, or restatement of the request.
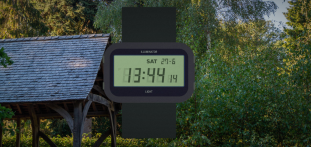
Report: 13:44:14
